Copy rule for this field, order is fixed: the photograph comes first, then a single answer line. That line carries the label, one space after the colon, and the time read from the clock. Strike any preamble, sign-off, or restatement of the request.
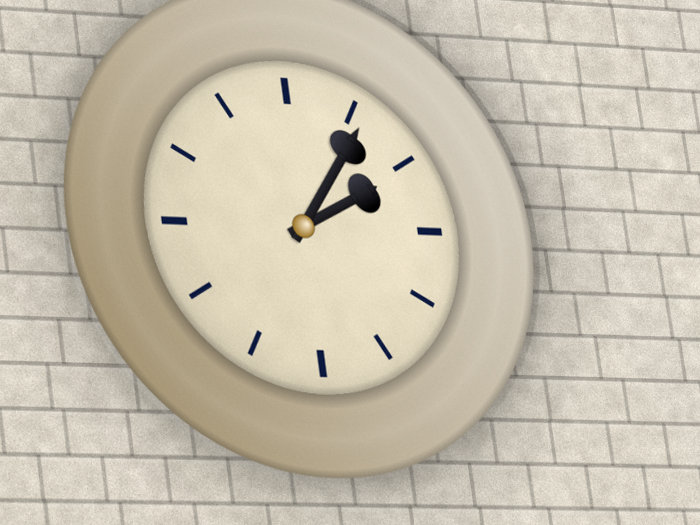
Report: 2:06
